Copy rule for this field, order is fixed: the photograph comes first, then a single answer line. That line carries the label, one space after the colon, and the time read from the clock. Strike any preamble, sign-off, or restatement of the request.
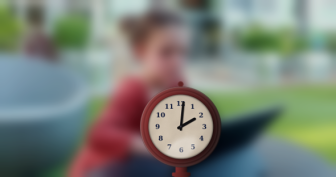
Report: 2:01
